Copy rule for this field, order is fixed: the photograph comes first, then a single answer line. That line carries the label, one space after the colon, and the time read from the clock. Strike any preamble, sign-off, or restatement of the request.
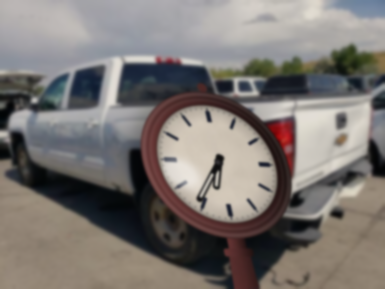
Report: 6:36
